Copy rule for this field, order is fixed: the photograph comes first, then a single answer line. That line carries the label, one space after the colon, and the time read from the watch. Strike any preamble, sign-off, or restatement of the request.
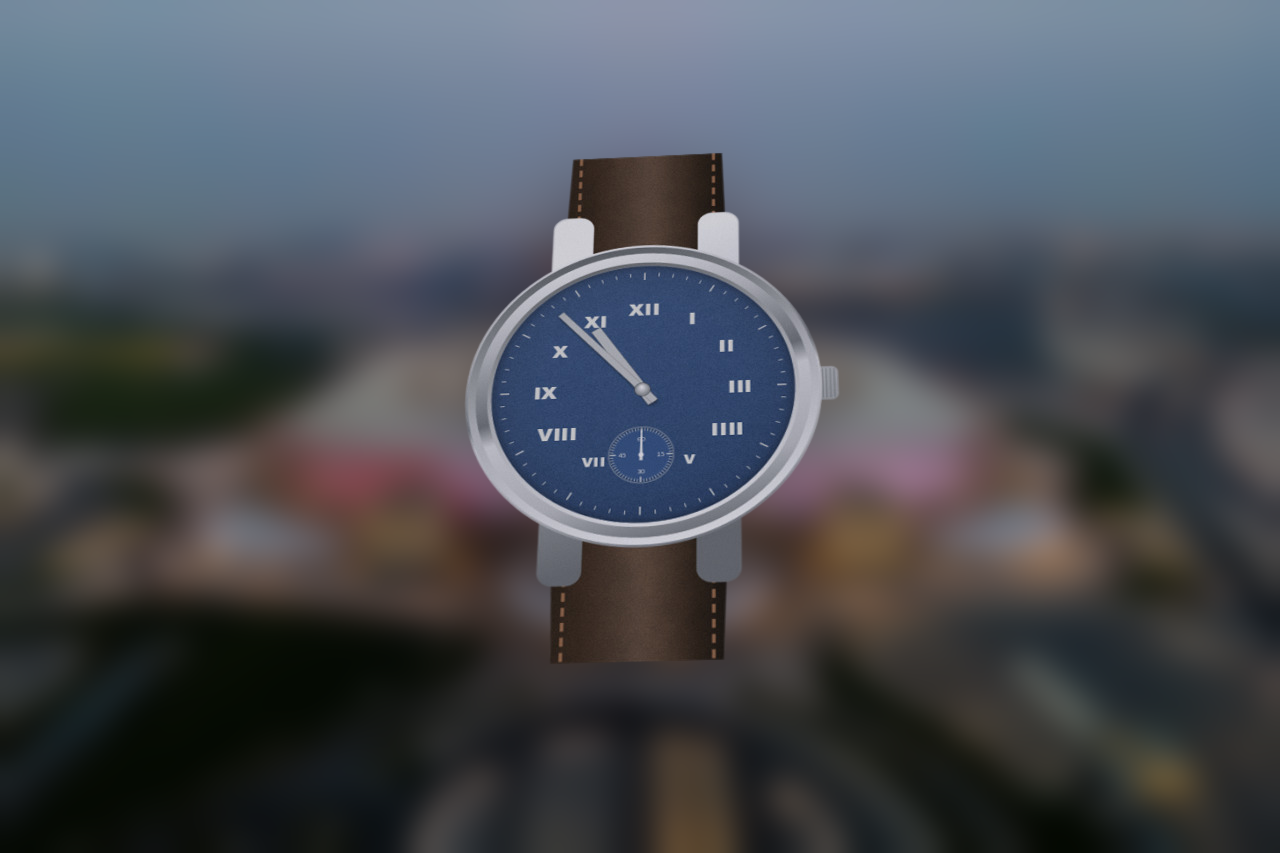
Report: 10:53
